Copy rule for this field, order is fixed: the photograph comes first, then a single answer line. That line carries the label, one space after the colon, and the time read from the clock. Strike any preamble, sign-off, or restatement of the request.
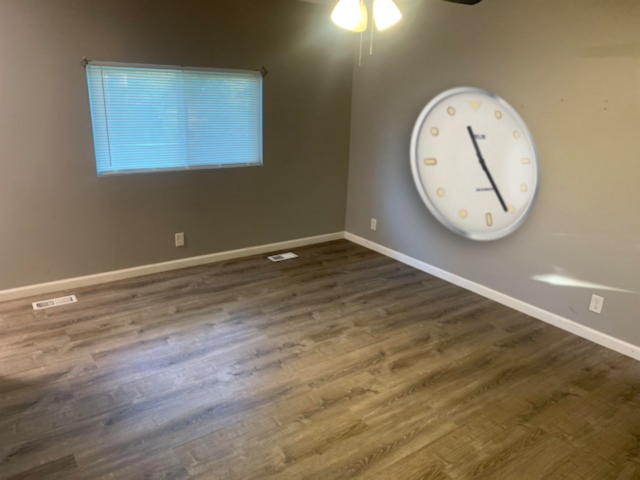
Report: 11:26
